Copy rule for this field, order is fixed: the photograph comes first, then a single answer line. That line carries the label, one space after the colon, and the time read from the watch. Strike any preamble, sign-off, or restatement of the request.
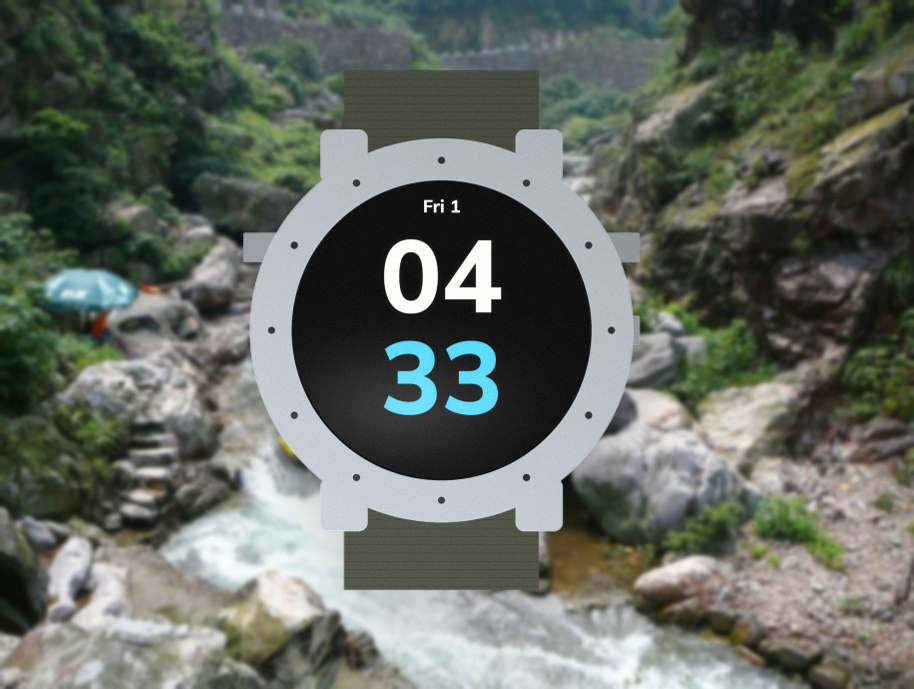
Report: 4:33
